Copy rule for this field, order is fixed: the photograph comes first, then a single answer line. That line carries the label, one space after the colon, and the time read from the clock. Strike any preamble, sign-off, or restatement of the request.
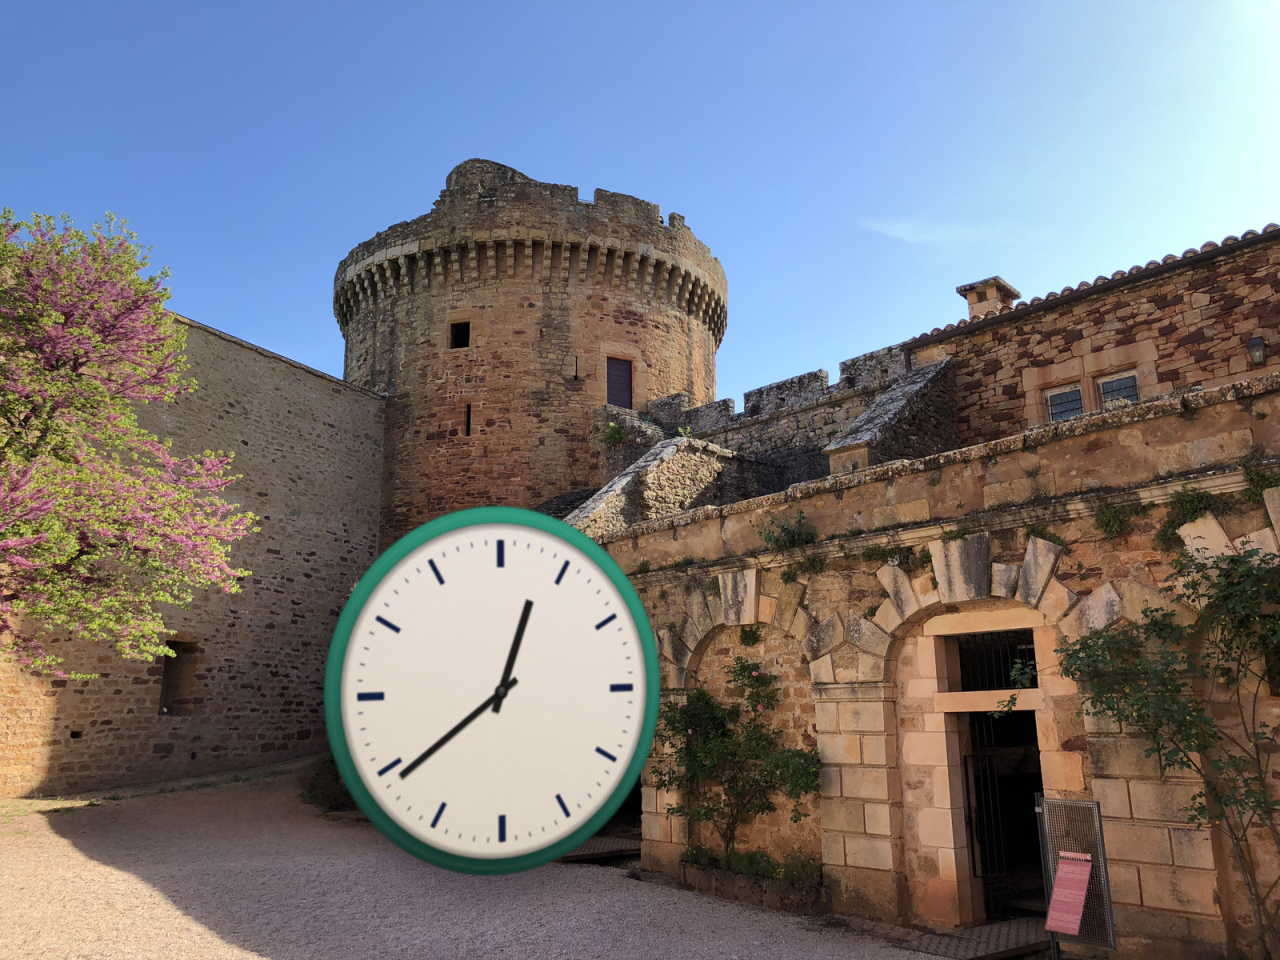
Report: 12:39
